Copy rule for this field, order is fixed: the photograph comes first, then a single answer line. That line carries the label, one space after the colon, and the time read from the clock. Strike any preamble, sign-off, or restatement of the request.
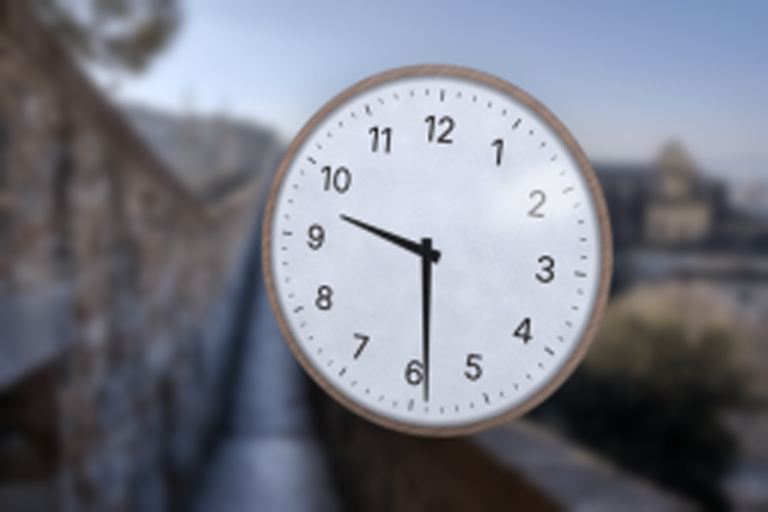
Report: 9:29
